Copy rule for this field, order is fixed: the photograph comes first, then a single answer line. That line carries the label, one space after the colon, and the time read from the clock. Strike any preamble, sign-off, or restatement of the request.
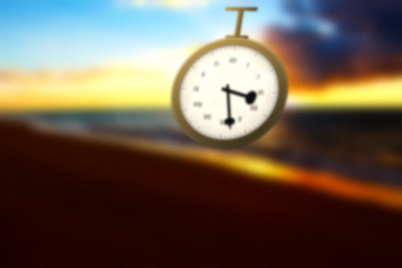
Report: 3:28
